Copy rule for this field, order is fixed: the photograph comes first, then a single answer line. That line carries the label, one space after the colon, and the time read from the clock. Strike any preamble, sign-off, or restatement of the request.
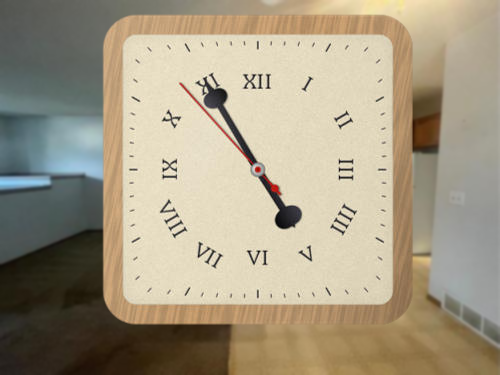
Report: 4:54:53
